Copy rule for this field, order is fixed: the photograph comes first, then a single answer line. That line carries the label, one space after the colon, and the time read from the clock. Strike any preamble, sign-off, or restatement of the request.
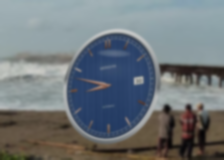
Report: 8:48
